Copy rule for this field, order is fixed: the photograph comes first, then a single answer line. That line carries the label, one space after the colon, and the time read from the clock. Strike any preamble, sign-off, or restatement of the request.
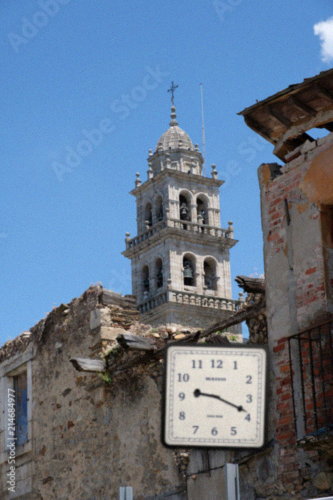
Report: 9:19
